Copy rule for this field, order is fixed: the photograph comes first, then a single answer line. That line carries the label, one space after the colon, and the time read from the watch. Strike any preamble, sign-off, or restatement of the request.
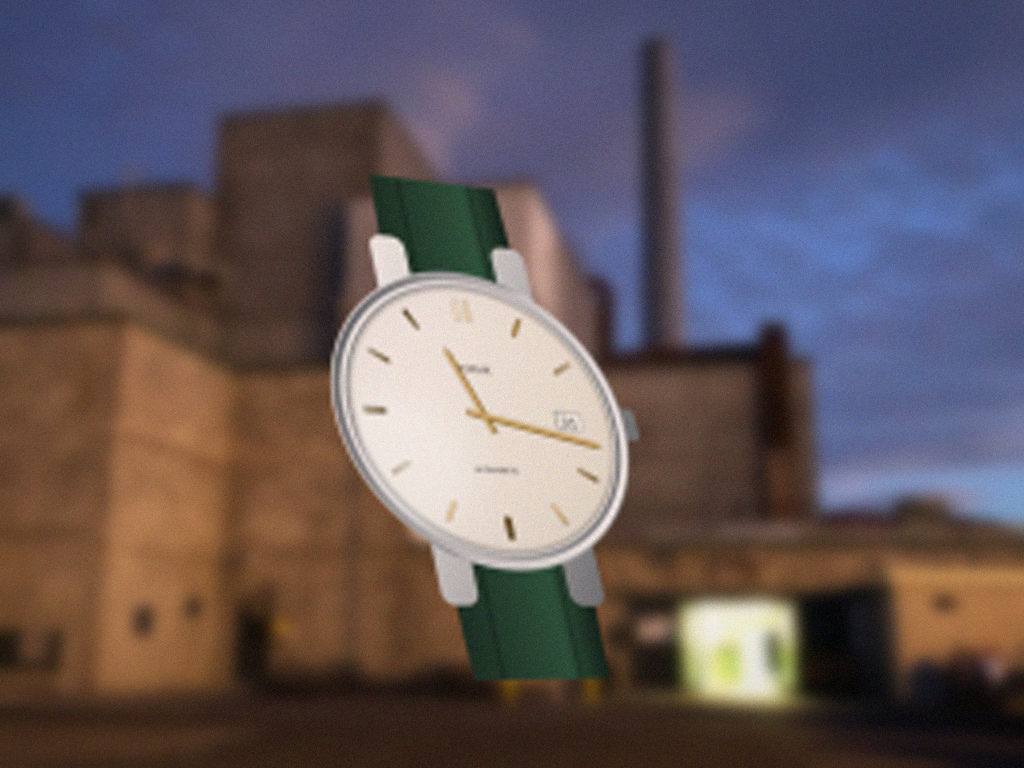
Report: 11:17
